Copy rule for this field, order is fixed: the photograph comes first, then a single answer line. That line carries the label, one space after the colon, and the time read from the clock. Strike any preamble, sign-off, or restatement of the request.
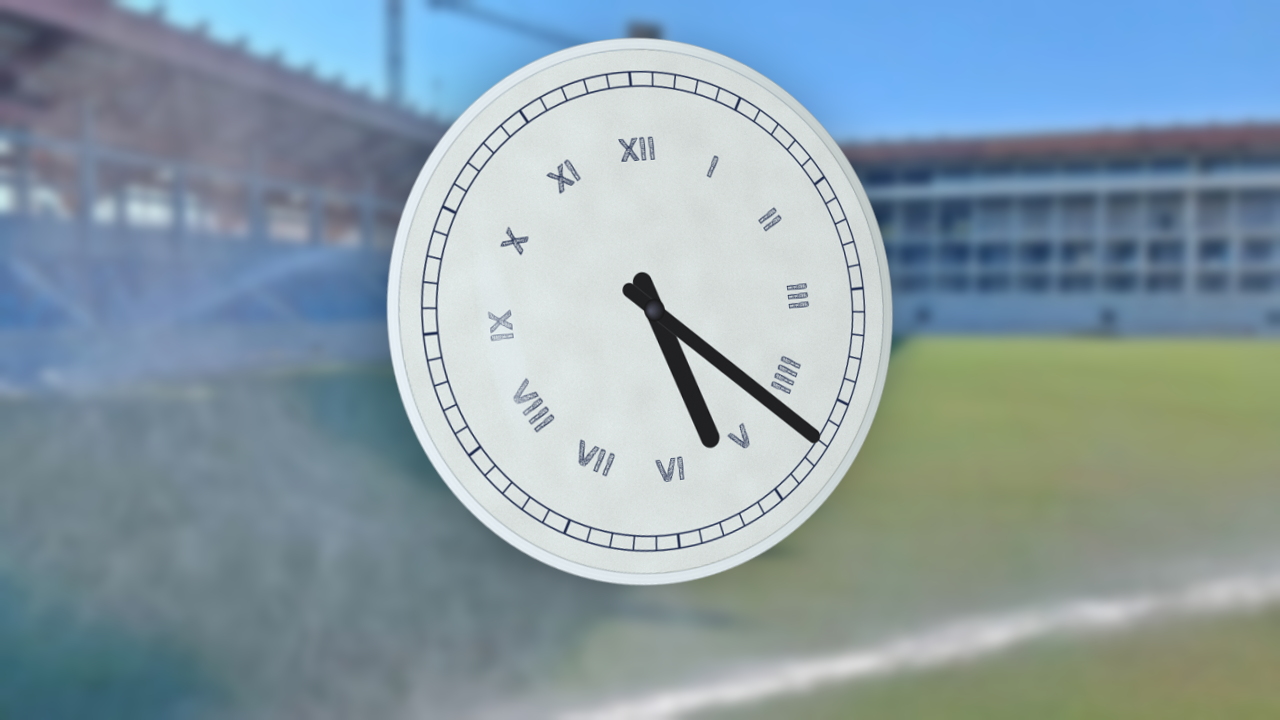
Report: 5:22
